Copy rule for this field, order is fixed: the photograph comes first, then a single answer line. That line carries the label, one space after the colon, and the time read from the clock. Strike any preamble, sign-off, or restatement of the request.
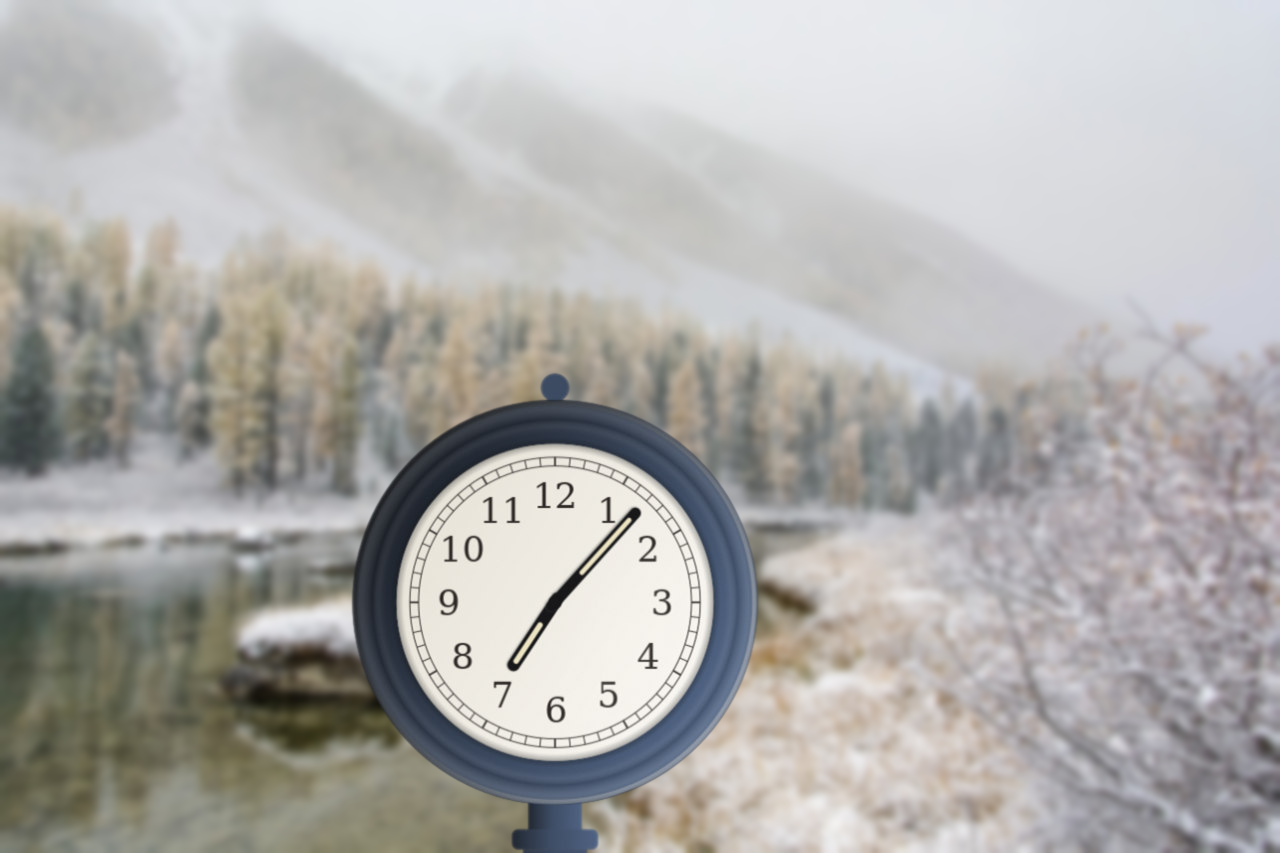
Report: 7:07
